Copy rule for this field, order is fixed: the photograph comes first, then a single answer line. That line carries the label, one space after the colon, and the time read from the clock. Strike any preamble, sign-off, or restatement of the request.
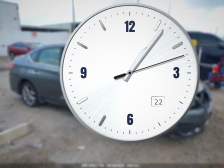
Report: 1:06:12
